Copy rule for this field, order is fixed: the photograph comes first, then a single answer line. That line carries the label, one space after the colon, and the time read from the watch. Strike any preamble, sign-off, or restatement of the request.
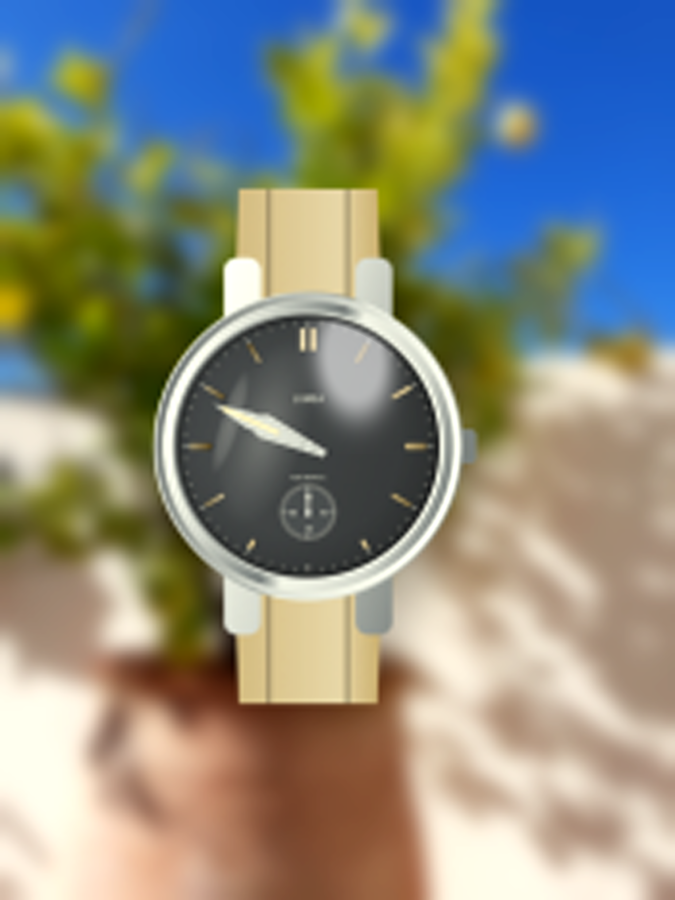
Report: 9:49
